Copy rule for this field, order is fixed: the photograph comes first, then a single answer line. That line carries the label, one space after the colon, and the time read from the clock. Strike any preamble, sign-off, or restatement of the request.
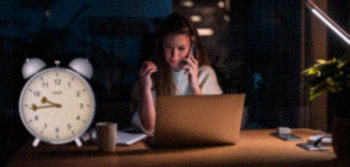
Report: 9:44
